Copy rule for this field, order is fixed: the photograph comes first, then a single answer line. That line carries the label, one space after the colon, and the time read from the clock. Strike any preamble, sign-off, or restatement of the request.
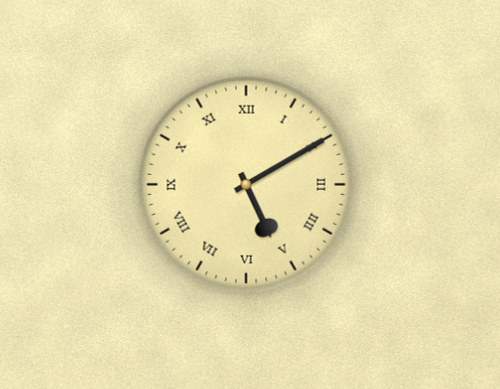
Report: 5:10
